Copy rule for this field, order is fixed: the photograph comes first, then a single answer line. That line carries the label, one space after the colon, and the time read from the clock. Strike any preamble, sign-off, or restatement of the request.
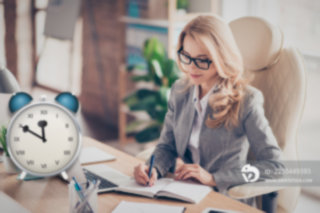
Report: 11:50
